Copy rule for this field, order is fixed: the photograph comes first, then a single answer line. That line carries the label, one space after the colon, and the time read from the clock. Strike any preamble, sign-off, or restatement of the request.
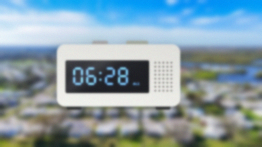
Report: 6:28
